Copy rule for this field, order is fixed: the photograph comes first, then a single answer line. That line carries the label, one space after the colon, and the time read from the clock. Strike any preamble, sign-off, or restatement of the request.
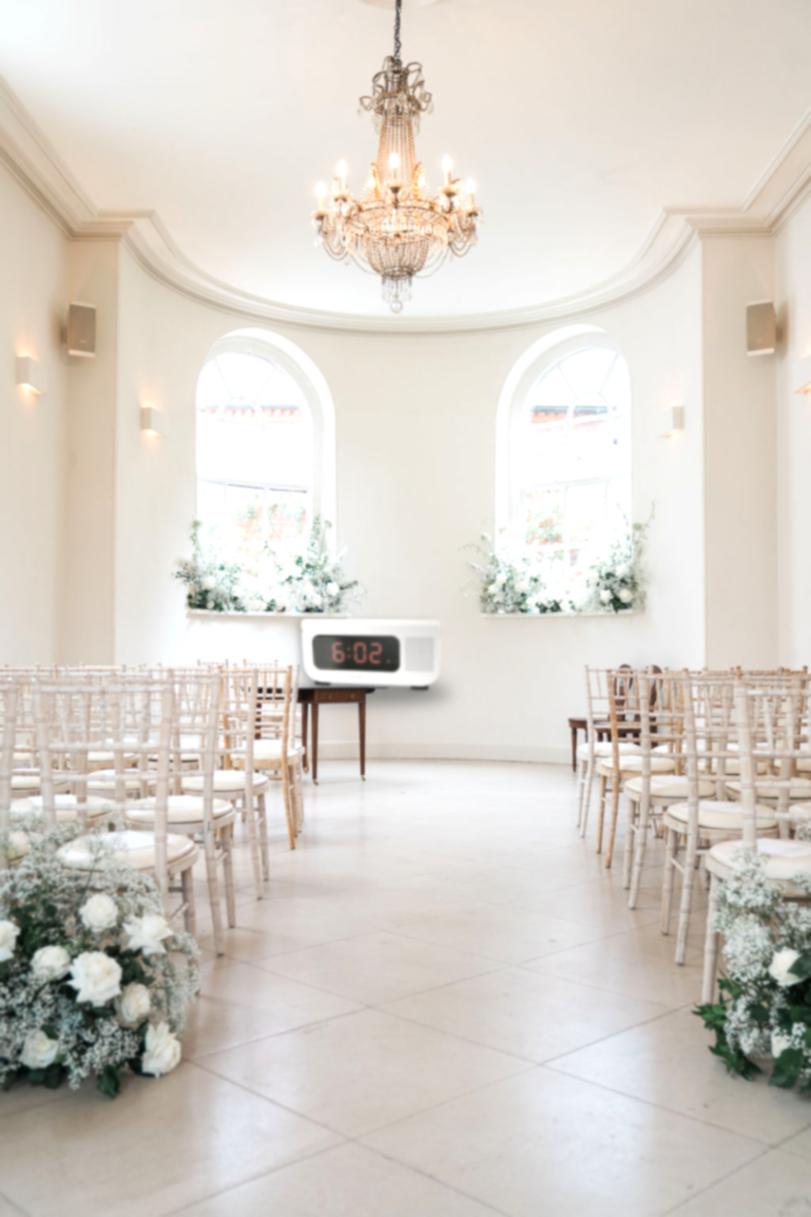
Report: 6:02
